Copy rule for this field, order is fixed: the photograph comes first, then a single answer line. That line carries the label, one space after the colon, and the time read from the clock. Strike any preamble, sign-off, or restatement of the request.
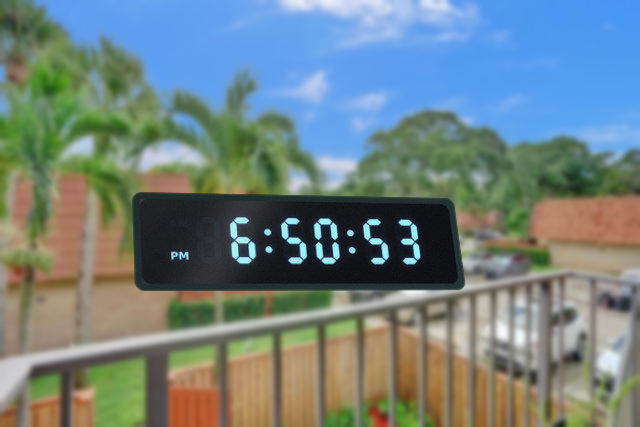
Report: 6:50:53
